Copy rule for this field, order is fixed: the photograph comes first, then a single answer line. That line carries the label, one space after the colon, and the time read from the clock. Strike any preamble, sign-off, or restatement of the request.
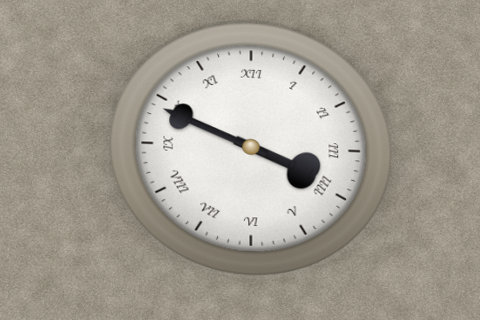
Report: 3:49
